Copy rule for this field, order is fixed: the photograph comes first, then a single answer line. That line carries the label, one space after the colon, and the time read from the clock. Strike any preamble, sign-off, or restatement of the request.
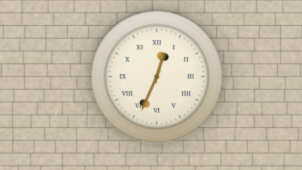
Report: 12:34
